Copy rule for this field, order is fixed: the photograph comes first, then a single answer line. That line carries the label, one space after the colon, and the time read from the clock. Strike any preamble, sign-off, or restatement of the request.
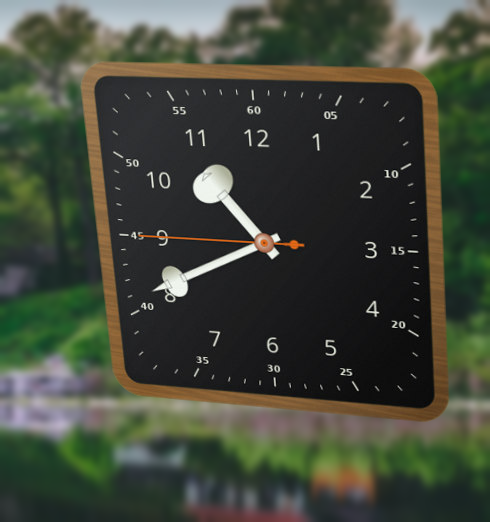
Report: 10:40:45
